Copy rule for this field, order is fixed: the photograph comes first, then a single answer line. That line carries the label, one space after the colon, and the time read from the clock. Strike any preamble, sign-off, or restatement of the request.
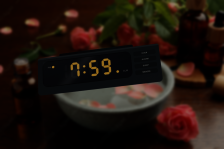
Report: 7:59
